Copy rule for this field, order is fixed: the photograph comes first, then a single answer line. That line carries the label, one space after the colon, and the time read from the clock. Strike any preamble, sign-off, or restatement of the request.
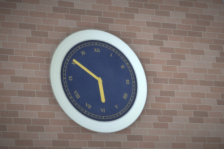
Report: 5:51
